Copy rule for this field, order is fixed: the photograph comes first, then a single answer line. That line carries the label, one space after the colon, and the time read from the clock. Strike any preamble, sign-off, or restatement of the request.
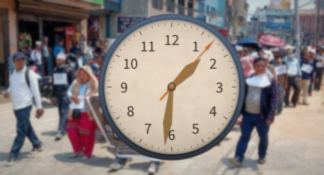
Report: 1:31:07
